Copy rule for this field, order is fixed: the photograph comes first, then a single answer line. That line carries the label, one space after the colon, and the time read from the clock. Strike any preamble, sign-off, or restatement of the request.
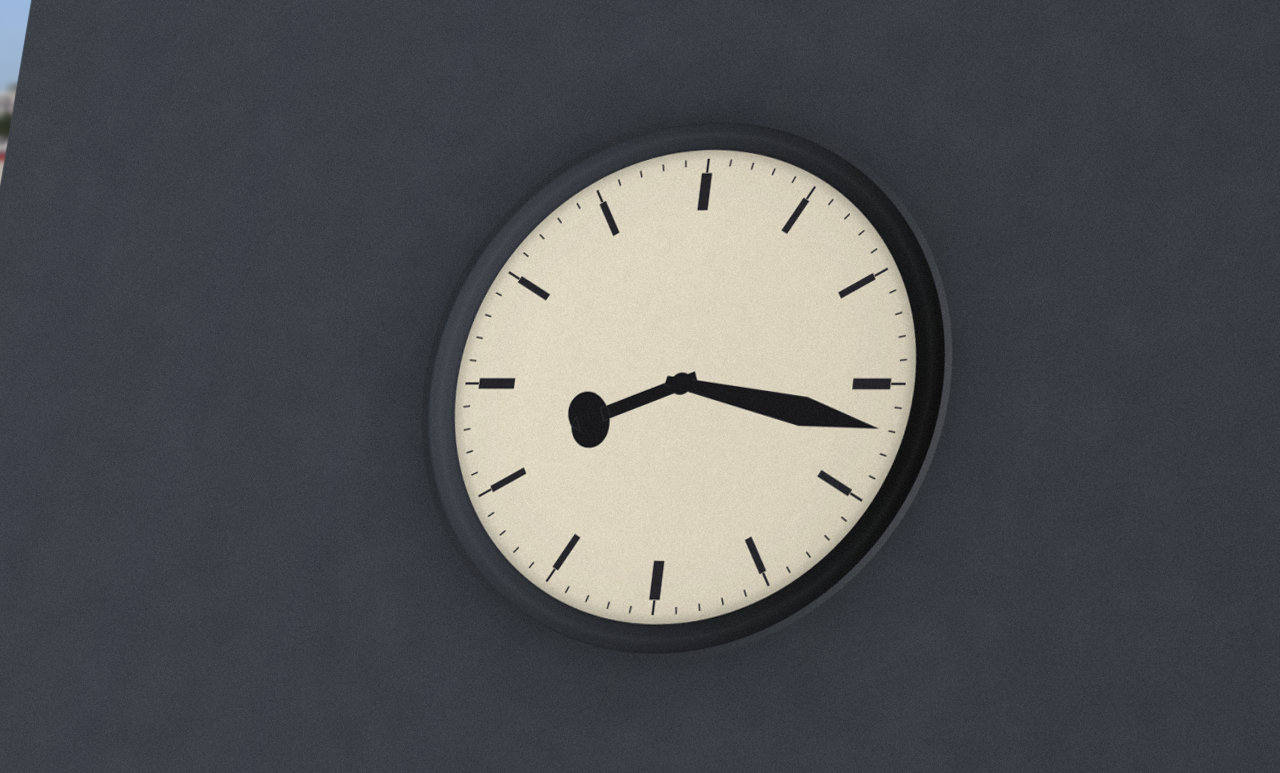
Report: 8:17
